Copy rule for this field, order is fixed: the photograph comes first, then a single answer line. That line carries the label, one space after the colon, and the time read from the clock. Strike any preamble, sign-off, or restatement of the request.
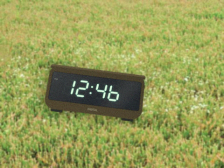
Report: 12:46
